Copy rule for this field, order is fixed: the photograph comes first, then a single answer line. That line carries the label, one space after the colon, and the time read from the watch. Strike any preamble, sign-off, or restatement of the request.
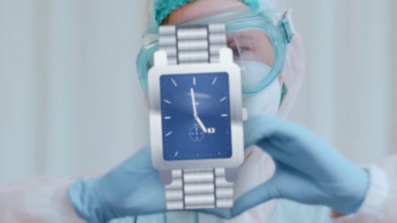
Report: 4:59
